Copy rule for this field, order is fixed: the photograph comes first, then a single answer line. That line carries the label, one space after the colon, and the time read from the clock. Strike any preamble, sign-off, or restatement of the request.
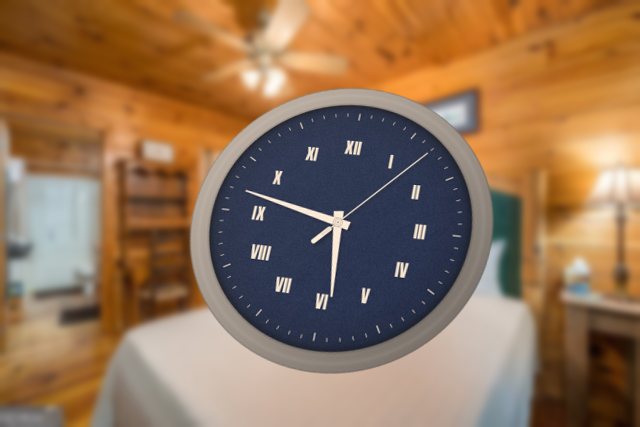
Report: 5:47:07
